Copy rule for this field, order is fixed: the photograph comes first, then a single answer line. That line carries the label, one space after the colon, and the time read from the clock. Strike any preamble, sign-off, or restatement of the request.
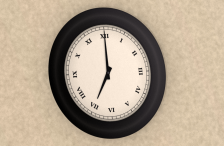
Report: 7:00
